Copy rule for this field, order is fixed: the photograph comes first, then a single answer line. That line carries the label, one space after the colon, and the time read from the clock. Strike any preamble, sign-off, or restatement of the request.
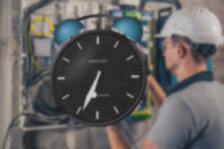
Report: 6:34
